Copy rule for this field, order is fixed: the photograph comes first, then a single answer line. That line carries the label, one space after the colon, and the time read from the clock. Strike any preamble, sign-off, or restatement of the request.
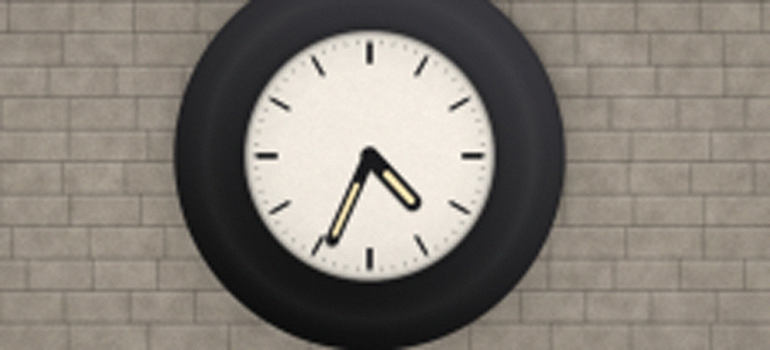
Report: 4:34
